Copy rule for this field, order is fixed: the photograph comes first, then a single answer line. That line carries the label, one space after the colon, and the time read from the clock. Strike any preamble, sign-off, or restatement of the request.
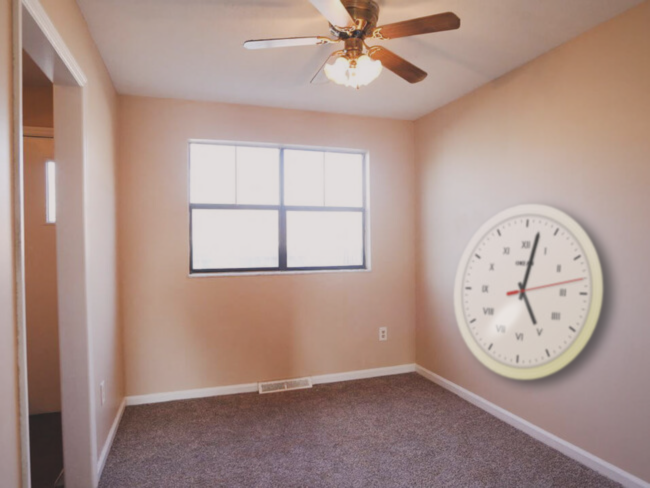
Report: 5:02:13
